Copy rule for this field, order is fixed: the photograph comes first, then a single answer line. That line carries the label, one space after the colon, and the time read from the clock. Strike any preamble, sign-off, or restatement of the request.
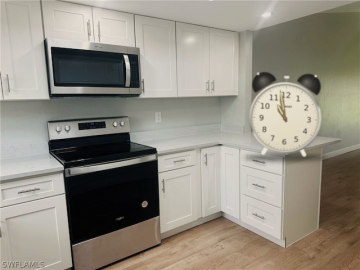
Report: 10:58
